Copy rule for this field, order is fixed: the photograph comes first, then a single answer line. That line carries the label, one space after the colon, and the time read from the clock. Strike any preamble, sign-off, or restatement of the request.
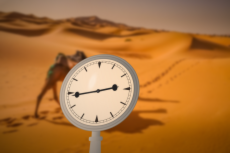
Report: 2:44
